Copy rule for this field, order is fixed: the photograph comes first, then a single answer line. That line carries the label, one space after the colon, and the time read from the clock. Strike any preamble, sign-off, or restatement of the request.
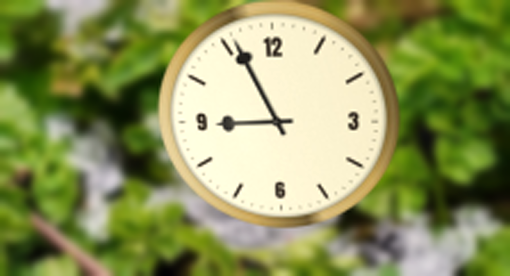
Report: 8:56
